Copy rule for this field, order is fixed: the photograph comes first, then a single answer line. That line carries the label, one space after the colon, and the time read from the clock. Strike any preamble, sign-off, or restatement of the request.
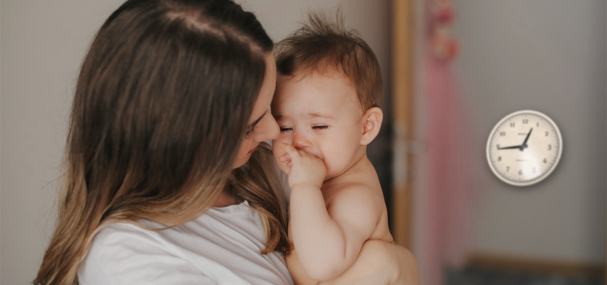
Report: 12:44
